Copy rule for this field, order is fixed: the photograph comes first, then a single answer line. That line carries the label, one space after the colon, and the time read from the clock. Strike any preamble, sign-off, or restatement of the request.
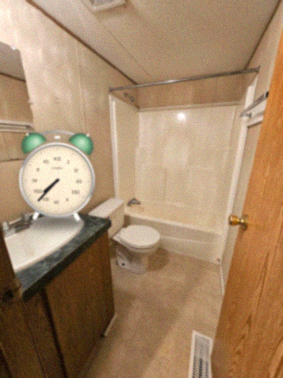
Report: 7:37
